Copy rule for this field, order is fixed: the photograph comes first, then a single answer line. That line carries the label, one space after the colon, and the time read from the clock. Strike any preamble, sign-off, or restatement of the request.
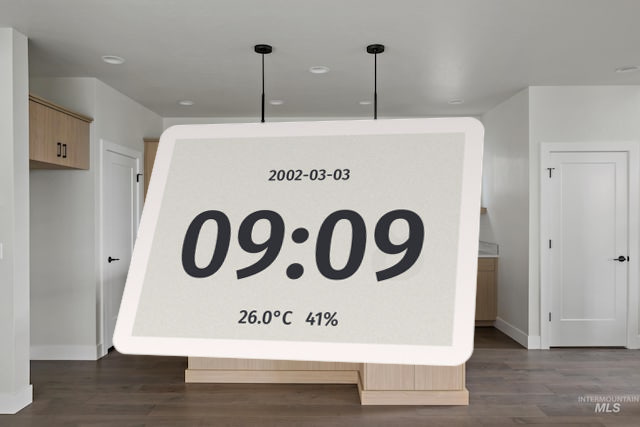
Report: 9:09
